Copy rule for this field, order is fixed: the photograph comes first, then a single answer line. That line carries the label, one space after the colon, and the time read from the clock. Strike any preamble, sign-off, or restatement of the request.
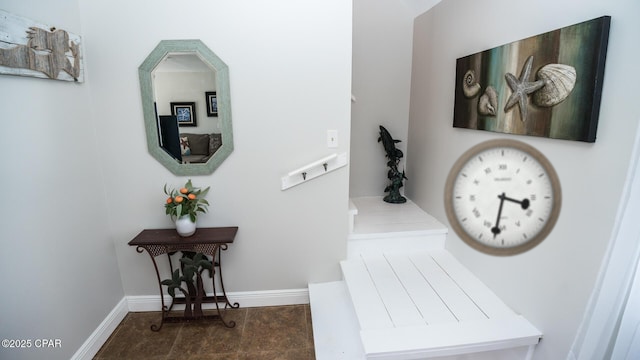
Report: 3:32
